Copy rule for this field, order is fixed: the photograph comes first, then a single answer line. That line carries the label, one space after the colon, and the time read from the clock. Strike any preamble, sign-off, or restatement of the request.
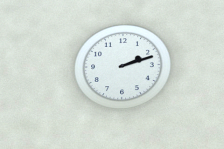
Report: 2:12
